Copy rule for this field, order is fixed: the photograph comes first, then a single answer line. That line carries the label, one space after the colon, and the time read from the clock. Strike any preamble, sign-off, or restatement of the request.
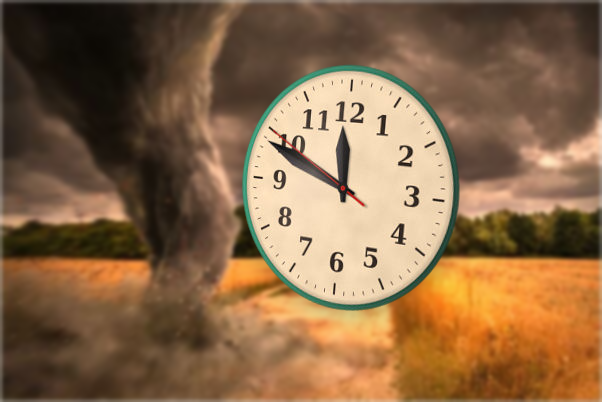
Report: 11:48:50
